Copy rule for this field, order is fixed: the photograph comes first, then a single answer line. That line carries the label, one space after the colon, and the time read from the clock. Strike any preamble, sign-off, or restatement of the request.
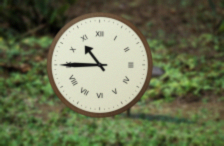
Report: 10:45
